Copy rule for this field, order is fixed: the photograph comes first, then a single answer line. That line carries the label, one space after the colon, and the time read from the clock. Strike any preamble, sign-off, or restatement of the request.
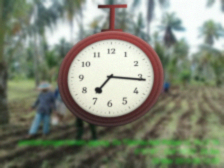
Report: 7:16
